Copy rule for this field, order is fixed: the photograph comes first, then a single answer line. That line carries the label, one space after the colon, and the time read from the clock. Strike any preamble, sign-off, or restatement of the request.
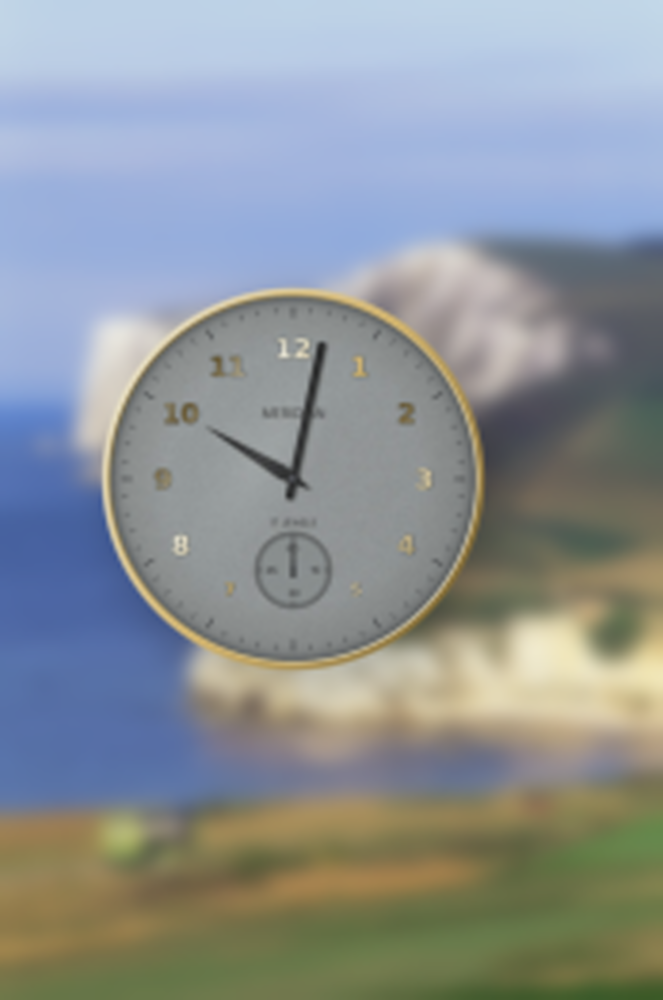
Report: 10:02
